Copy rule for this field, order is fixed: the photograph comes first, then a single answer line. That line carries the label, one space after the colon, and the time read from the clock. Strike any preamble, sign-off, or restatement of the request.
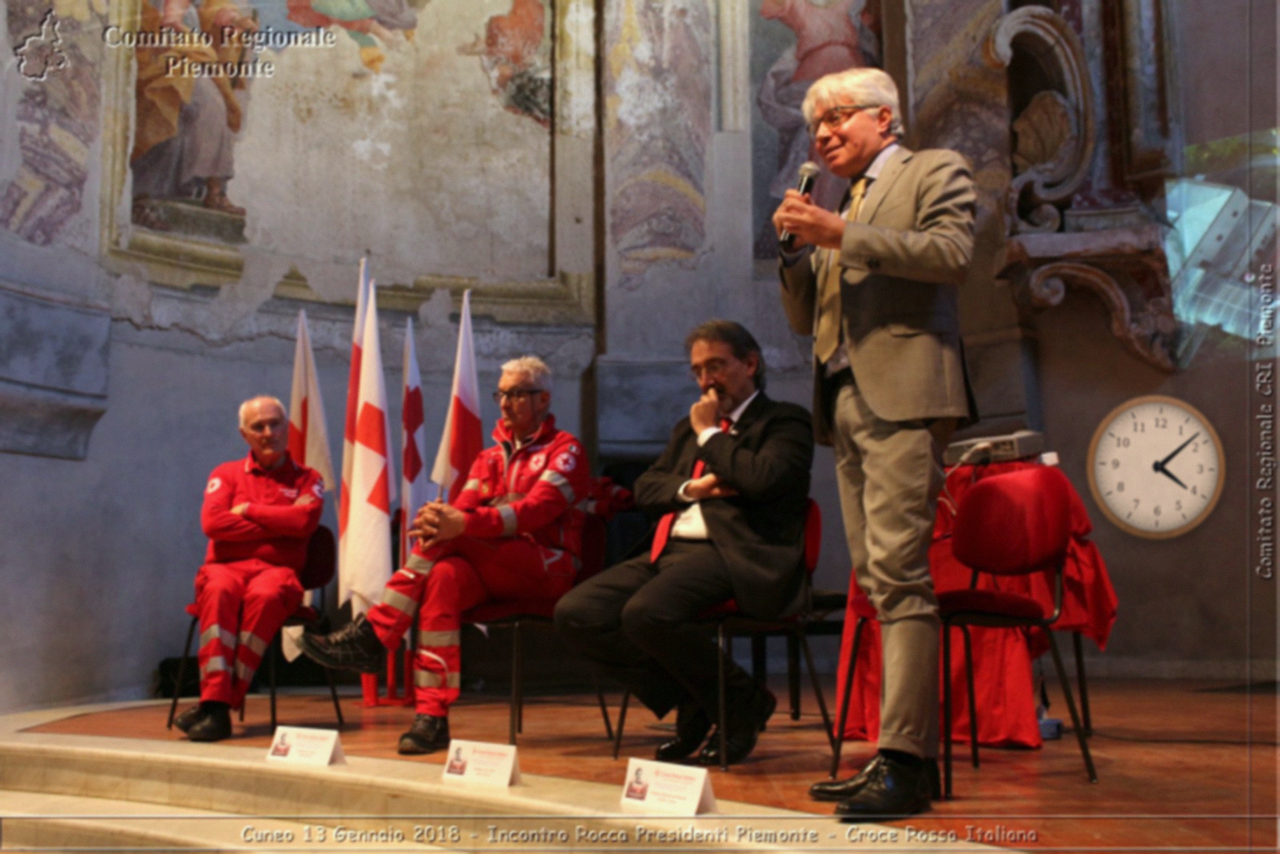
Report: 4:08
